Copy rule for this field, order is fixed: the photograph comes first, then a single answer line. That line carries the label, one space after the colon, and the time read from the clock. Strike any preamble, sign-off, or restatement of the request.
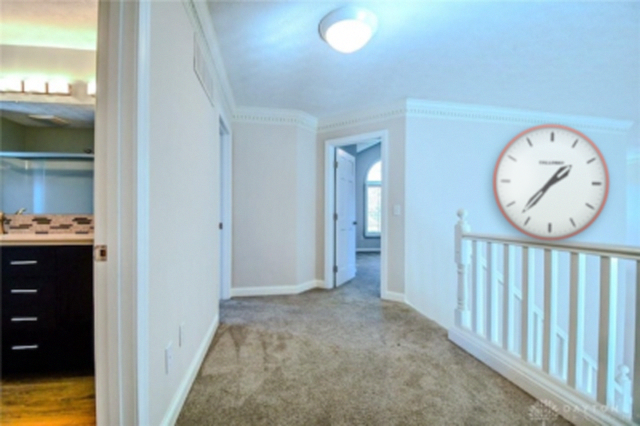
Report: 1:37
